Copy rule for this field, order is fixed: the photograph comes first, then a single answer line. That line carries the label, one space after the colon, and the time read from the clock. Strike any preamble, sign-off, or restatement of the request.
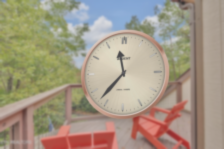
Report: 11:37
